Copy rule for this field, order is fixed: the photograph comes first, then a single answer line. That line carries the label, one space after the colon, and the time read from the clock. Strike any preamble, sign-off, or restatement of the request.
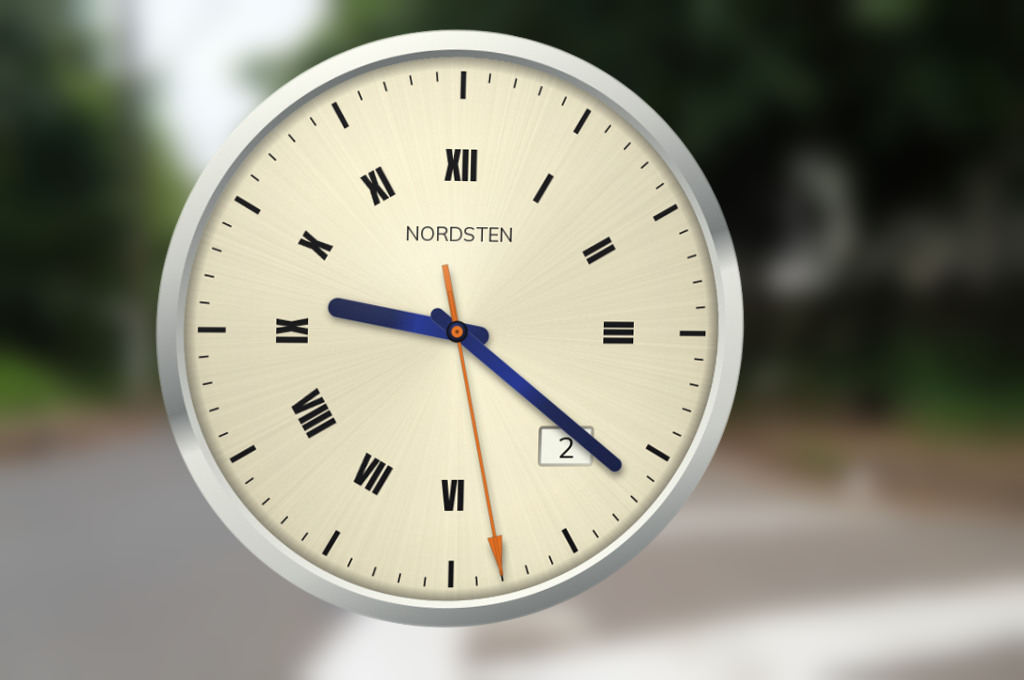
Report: 9:21:28
